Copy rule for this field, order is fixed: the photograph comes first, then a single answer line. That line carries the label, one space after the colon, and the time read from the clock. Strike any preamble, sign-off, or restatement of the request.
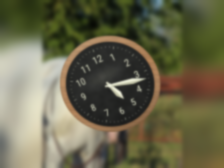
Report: 5:17
